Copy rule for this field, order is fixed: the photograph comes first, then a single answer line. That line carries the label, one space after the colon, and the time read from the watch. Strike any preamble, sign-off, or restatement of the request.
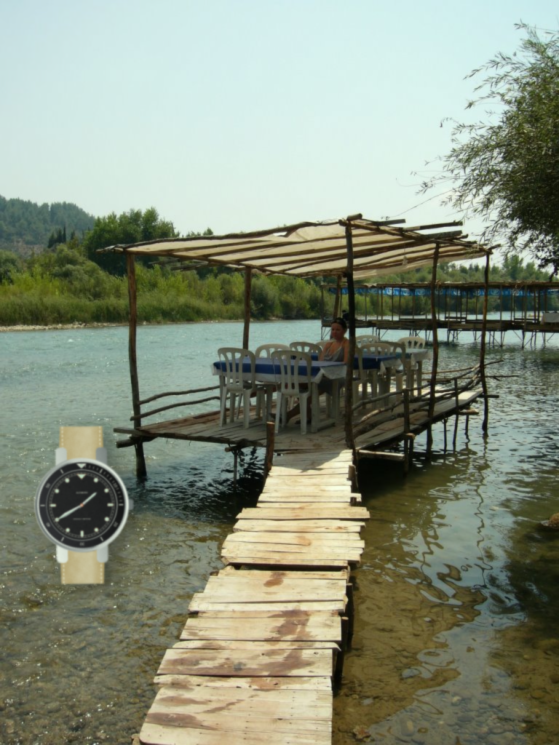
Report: 1:40
